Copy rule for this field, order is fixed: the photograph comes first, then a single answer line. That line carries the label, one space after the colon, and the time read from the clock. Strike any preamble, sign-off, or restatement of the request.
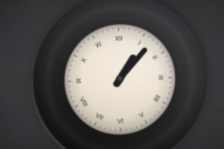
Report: 1:07
